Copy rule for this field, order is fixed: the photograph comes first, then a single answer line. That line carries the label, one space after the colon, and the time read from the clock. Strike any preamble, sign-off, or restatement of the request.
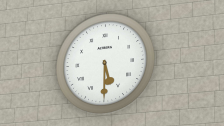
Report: 5:30
